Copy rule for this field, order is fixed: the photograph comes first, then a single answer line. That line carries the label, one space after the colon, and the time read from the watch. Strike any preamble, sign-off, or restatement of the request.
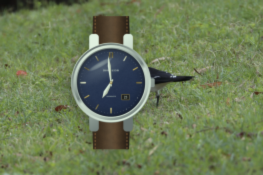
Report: 6:59
